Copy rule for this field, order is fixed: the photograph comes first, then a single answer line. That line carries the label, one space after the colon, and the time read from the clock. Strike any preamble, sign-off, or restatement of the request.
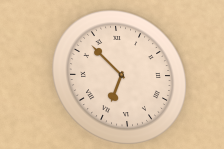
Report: 6:53
